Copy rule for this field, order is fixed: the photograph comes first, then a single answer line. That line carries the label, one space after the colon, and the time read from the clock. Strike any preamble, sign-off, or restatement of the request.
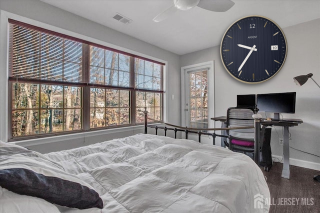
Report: 9:36
